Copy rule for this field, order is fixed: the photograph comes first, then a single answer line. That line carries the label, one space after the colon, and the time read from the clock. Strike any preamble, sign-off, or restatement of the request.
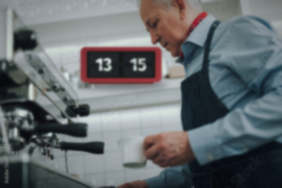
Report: 13:15
